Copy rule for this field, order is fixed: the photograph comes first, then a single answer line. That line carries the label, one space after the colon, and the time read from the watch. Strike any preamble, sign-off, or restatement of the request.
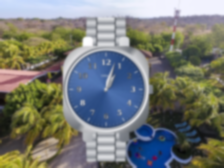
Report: 1:03
